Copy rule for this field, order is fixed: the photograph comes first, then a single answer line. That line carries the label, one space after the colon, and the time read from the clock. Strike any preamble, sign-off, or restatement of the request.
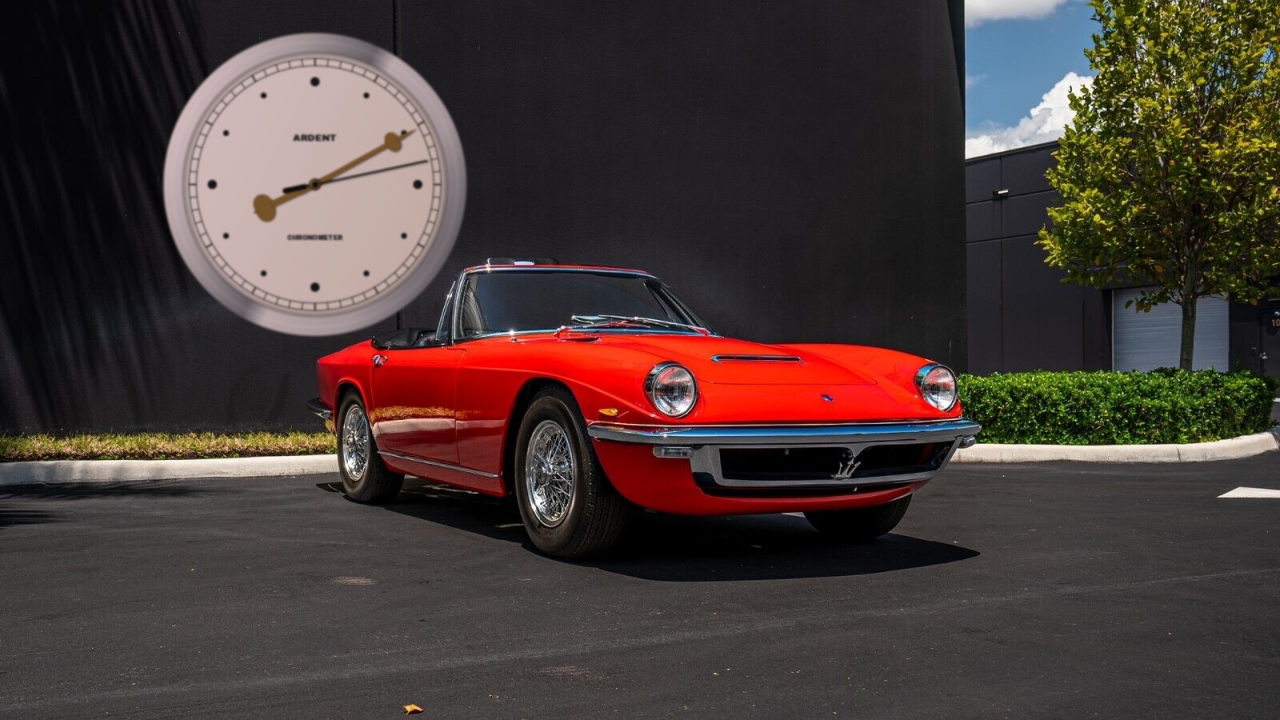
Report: 8:10:13
